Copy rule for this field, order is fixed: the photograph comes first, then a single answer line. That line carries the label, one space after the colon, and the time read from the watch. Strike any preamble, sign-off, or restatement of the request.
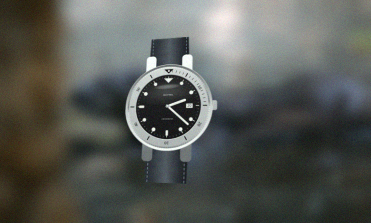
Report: 2:22
